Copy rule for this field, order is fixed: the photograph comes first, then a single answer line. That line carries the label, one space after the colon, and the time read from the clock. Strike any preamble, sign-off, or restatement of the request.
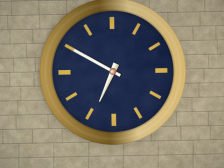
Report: 6:50
